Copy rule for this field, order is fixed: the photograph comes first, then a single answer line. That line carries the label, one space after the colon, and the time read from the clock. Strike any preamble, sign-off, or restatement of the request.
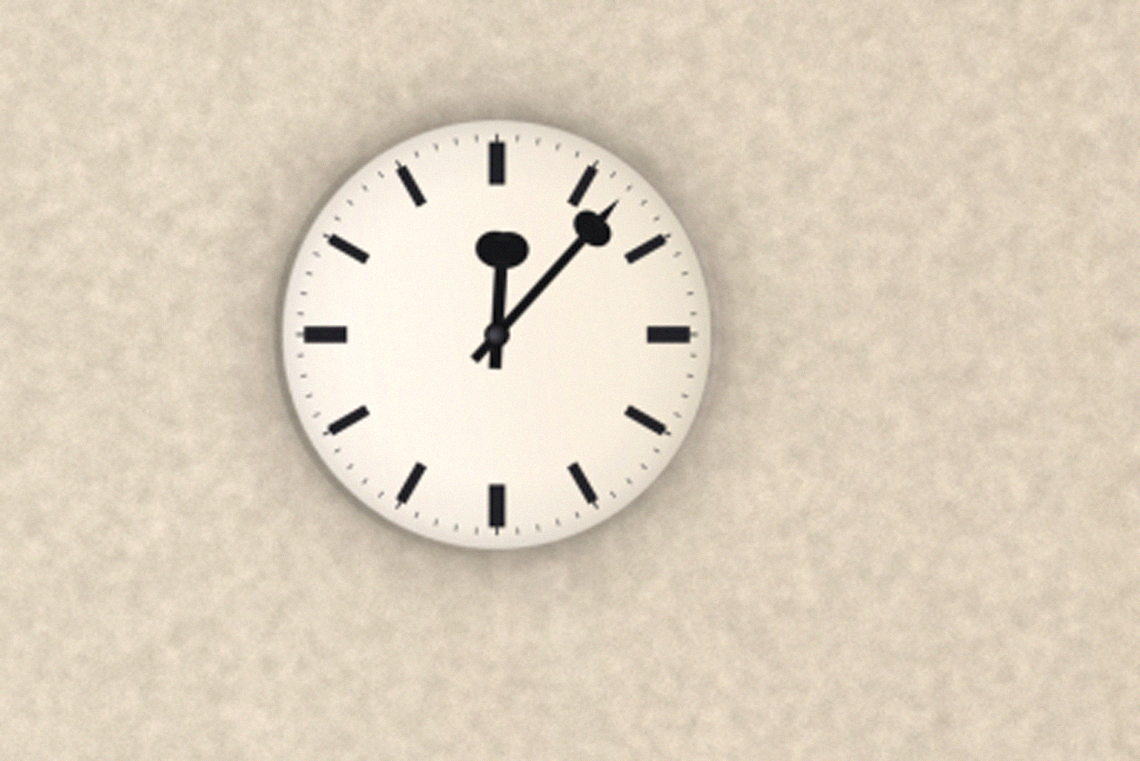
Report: 12:07
